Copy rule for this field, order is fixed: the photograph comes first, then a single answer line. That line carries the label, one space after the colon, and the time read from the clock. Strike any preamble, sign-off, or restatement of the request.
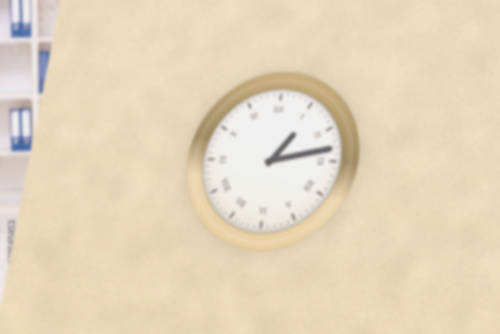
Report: 1:13
